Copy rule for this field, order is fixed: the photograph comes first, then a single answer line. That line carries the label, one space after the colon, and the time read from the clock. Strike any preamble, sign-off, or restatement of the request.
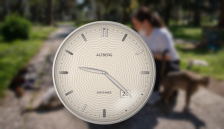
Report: 9:22
